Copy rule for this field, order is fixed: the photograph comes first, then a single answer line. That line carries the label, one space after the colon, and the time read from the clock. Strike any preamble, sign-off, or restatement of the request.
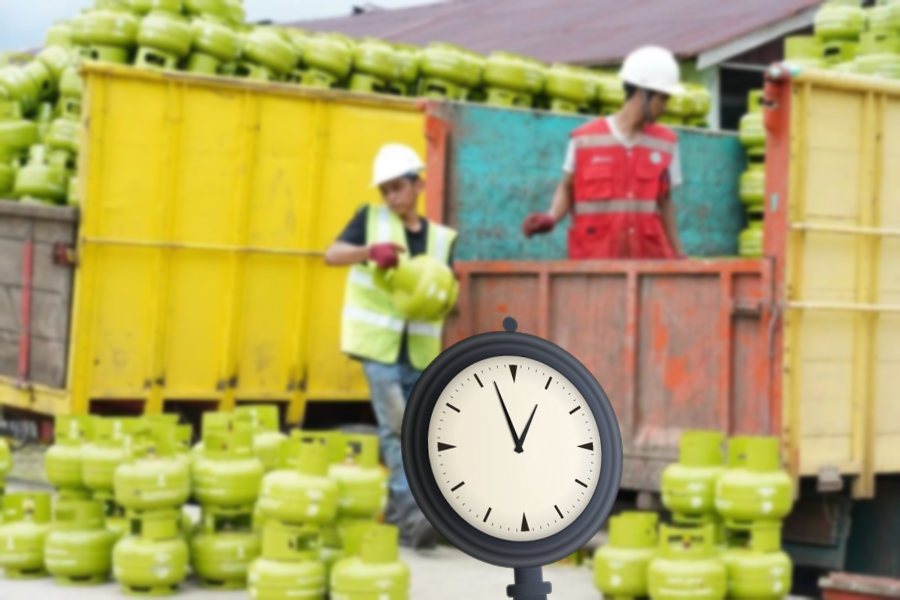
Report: 12:57
